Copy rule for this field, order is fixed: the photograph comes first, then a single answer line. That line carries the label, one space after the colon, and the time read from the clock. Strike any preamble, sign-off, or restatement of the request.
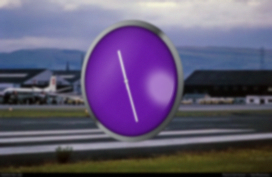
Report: 11:27
